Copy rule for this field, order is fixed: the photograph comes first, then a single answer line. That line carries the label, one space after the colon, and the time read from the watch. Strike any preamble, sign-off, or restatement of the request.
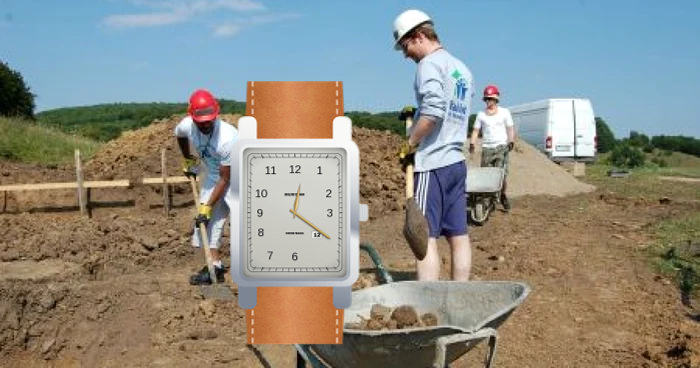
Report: 12:21
